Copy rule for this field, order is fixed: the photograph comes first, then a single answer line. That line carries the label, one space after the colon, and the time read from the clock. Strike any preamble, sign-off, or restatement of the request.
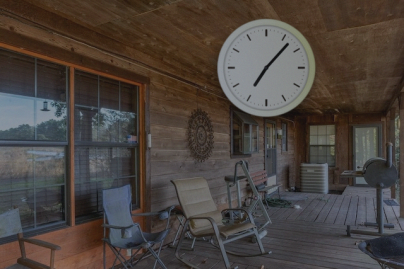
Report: 7:07
